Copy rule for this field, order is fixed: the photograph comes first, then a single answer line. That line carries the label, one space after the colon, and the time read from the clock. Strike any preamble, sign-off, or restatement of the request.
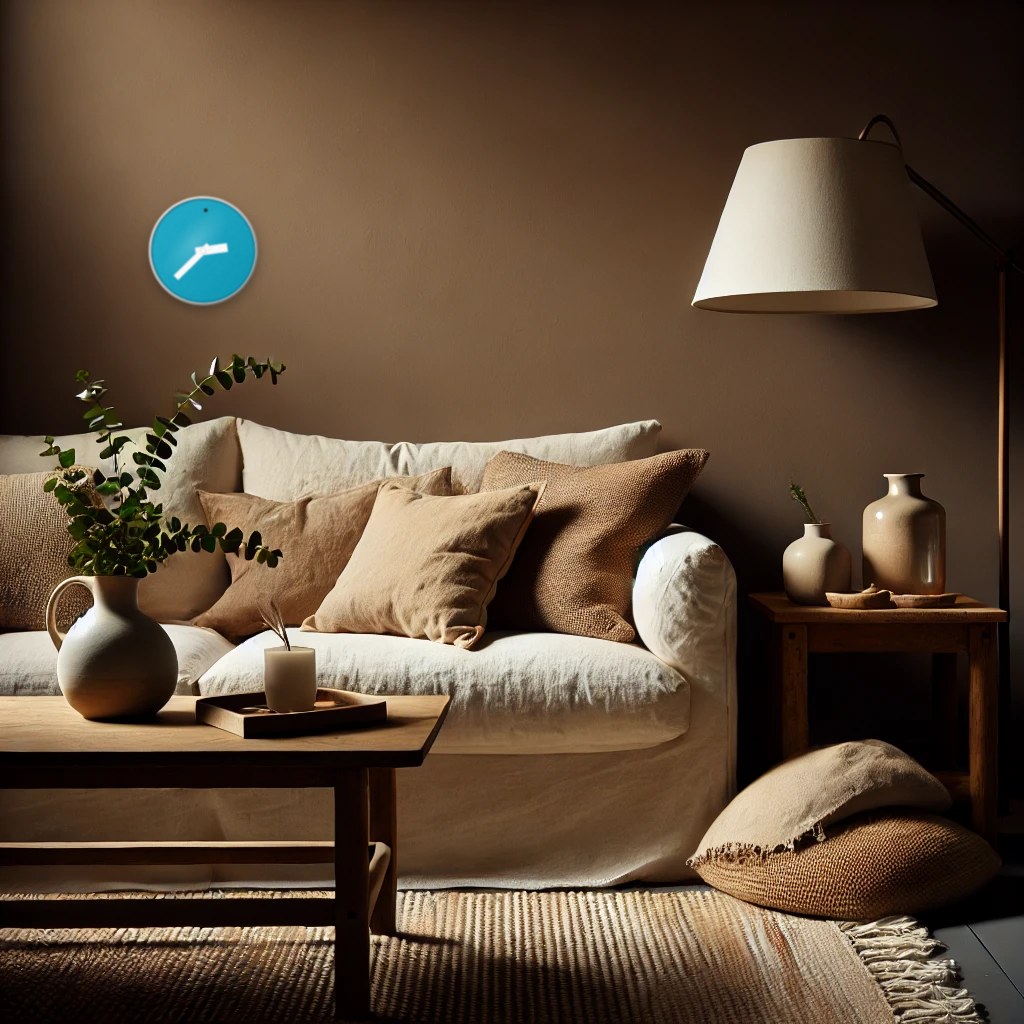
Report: 2:37
